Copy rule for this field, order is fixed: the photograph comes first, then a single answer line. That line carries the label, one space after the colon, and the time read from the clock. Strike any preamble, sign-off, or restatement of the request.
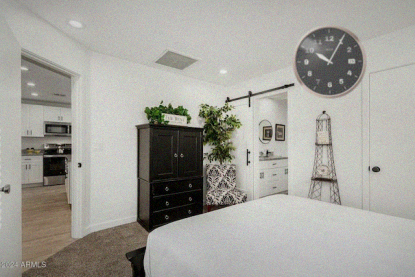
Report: 10:05
